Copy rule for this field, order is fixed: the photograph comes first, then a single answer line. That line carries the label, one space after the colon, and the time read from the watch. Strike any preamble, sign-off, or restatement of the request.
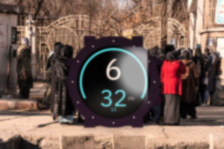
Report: 6:32
